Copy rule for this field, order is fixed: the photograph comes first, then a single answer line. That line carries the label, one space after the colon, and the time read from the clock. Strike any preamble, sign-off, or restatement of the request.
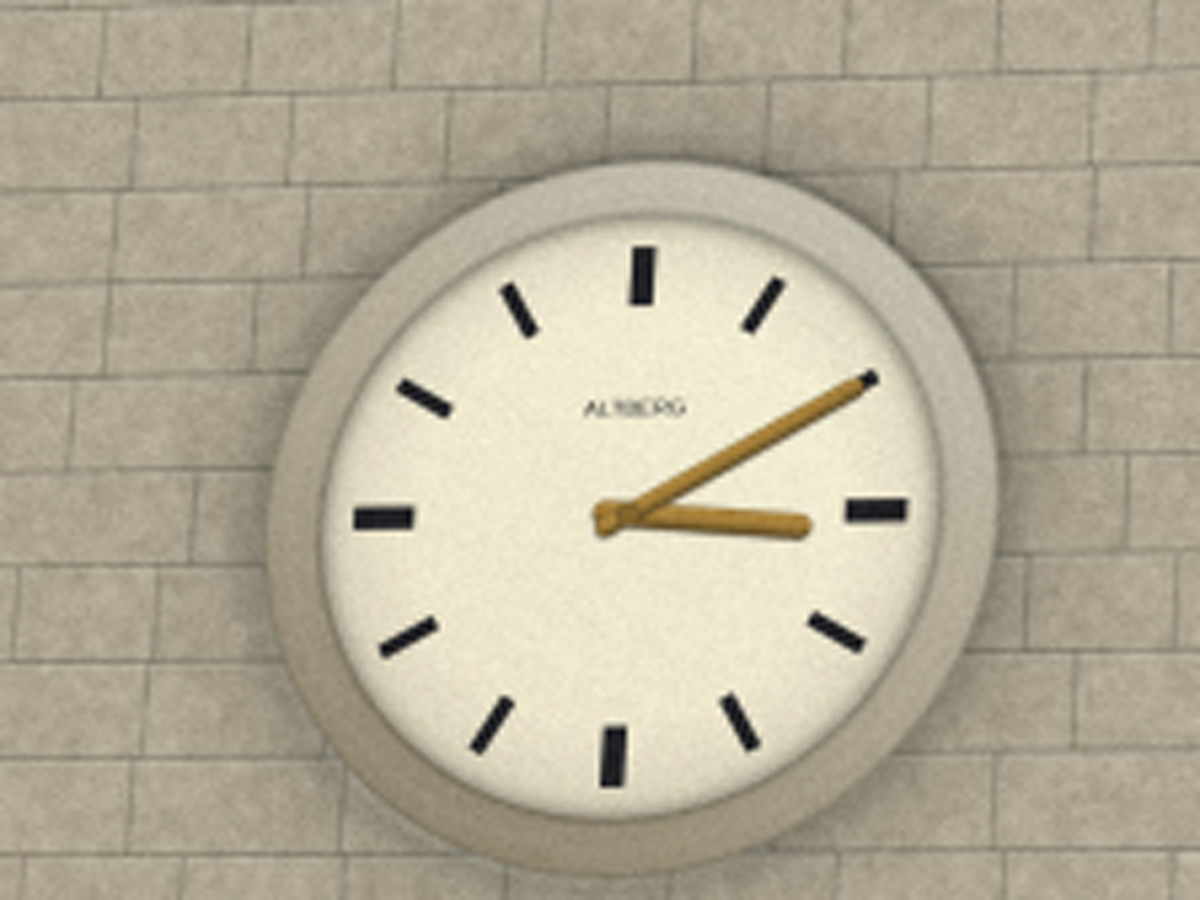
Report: 3:10
